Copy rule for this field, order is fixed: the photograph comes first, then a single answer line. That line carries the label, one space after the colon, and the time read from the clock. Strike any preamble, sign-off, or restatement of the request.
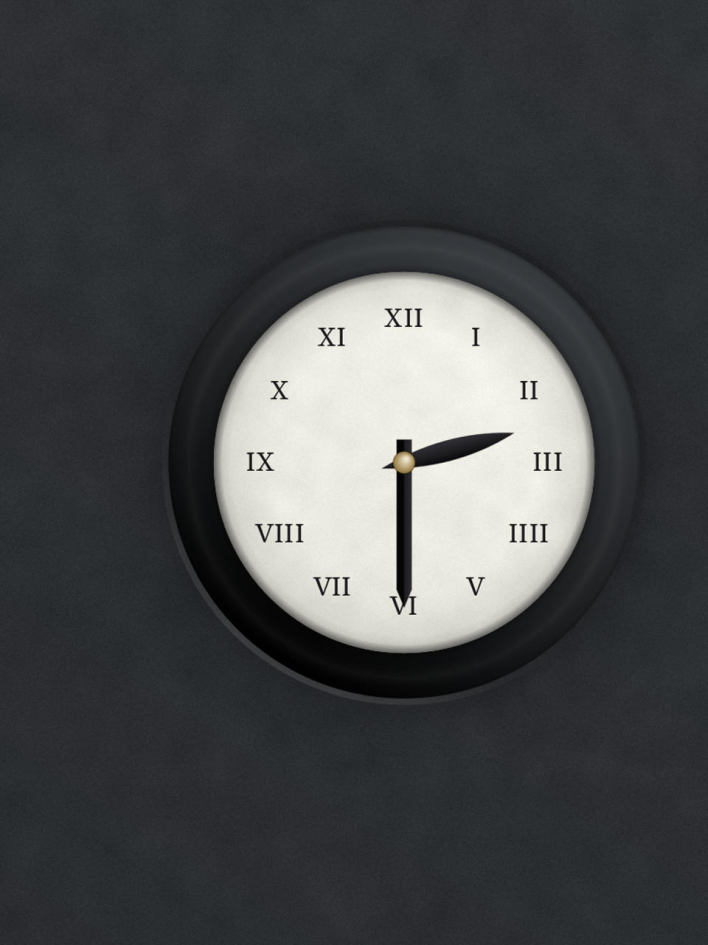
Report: 2:30
